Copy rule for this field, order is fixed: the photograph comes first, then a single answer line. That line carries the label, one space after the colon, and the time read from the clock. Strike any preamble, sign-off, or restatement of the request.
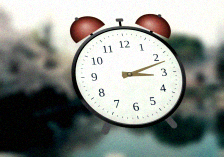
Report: 3:12
